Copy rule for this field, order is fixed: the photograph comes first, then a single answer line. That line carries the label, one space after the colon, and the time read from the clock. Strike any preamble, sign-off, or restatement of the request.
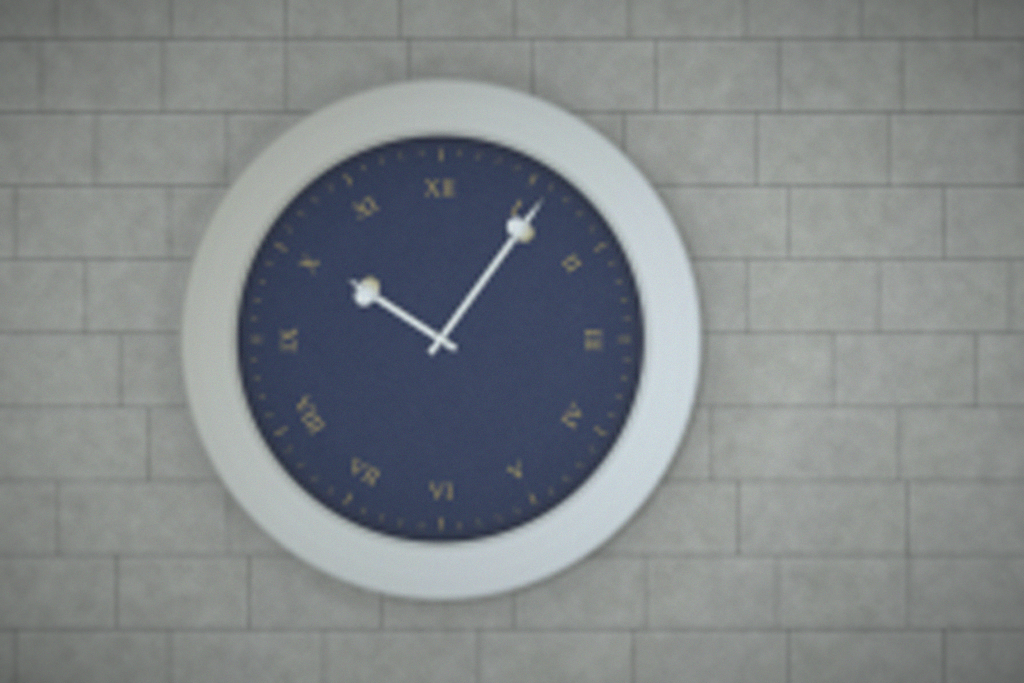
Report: 10:06
